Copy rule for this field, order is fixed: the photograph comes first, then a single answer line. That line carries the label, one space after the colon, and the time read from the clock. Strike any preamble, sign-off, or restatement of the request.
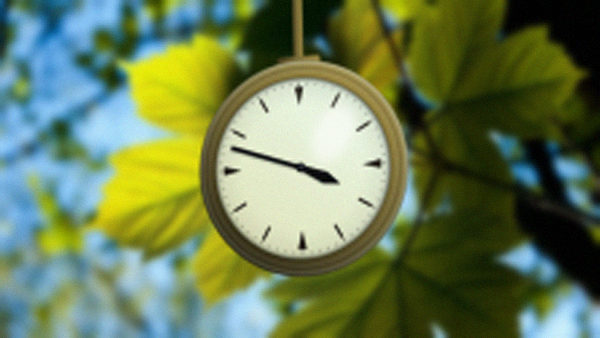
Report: 3:48
